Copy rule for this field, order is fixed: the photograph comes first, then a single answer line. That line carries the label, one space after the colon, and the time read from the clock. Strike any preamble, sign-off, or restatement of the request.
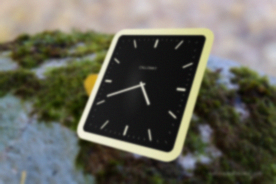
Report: 4:41
